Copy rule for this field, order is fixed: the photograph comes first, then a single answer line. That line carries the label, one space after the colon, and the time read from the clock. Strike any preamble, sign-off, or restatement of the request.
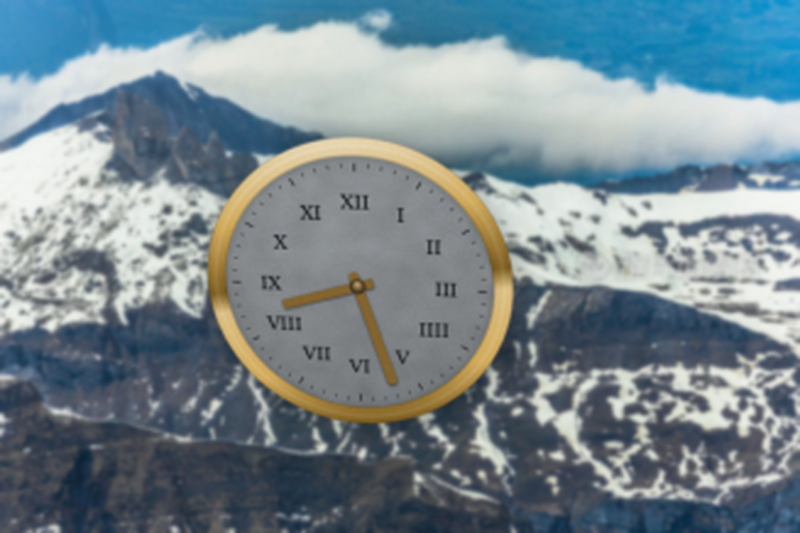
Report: 8:27
